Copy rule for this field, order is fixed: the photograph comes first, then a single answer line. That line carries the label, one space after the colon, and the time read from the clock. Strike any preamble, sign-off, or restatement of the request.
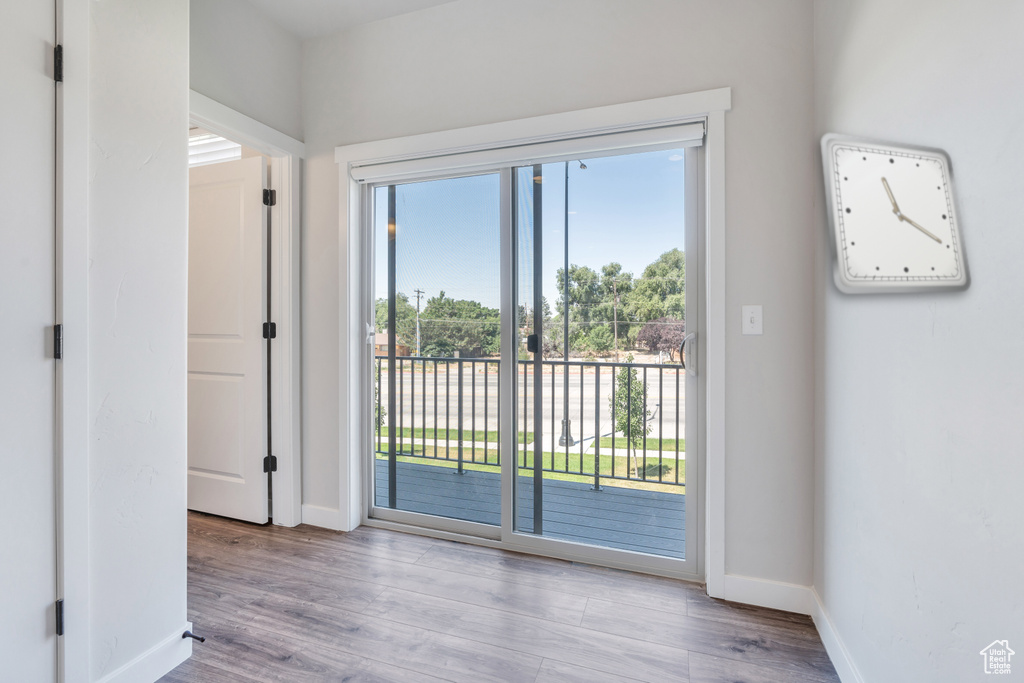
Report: 11:20
